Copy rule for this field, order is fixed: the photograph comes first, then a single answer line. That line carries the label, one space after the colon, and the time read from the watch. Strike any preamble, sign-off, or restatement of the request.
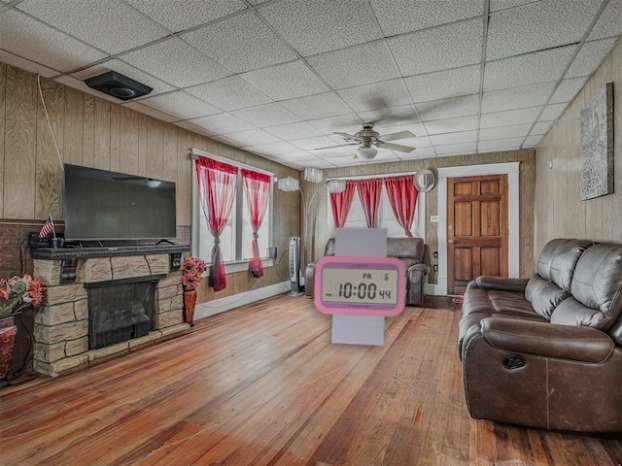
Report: 10:00:44
